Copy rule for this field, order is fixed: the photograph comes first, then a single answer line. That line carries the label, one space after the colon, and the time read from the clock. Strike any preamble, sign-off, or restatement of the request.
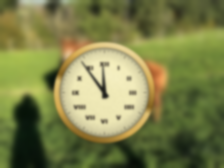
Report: 11:54
